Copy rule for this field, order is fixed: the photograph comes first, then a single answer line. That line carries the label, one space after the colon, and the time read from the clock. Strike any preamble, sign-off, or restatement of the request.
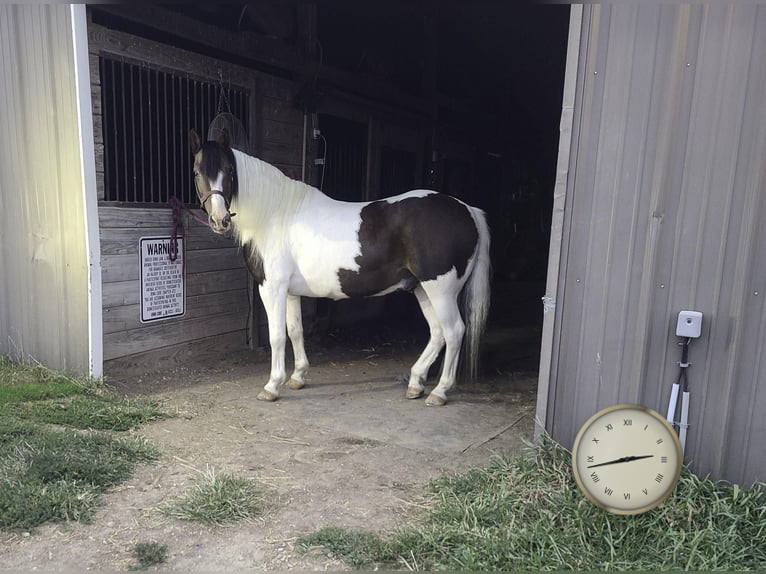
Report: 2:43
